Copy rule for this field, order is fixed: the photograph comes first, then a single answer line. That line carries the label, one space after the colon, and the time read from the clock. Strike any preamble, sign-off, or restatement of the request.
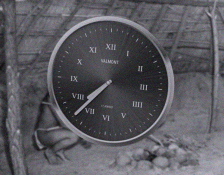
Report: 7:37
